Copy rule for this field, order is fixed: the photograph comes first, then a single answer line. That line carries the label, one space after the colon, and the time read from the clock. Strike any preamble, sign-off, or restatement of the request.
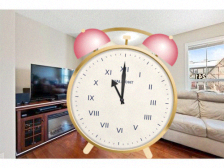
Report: 11:00
